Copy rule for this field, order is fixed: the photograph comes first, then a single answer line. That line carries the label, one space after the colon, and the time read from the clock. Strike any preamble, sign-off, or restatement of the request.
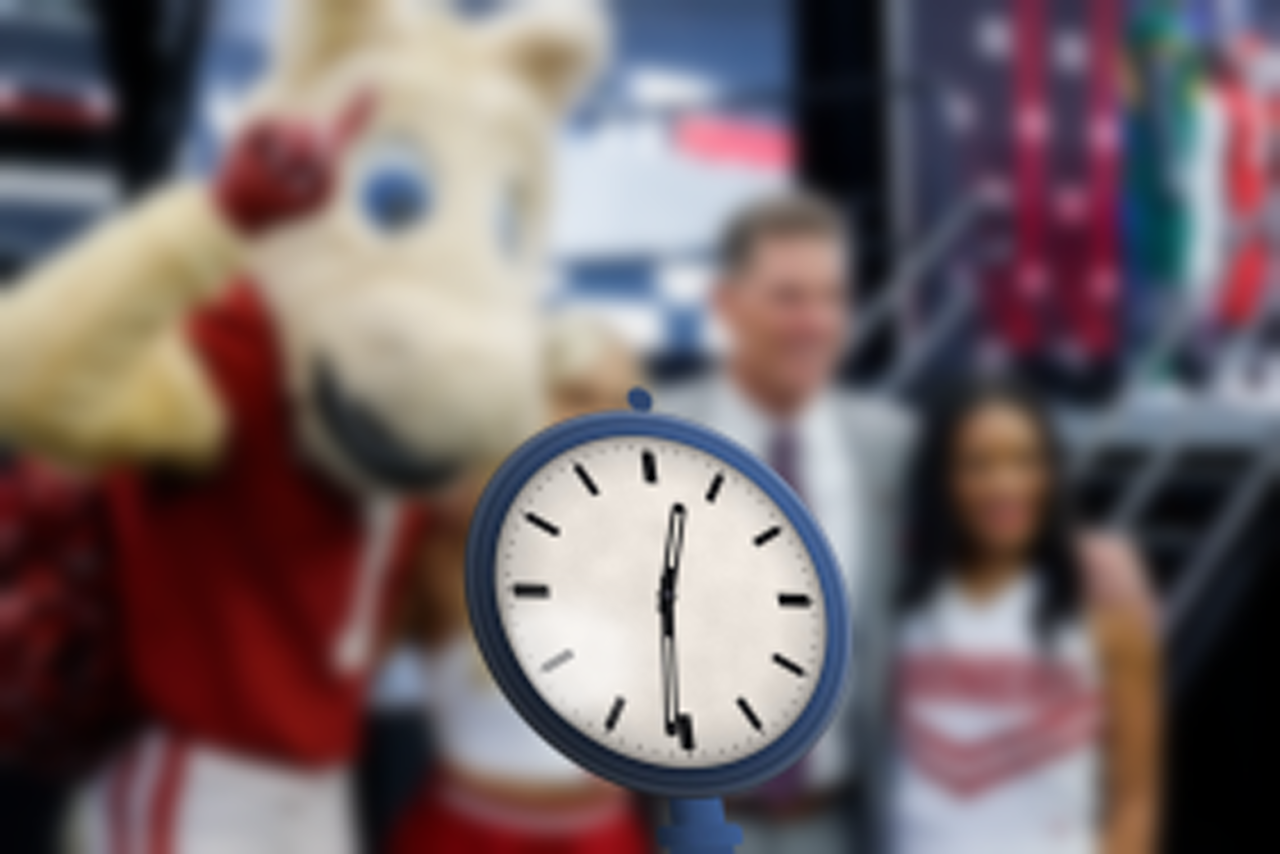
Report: 12:31
